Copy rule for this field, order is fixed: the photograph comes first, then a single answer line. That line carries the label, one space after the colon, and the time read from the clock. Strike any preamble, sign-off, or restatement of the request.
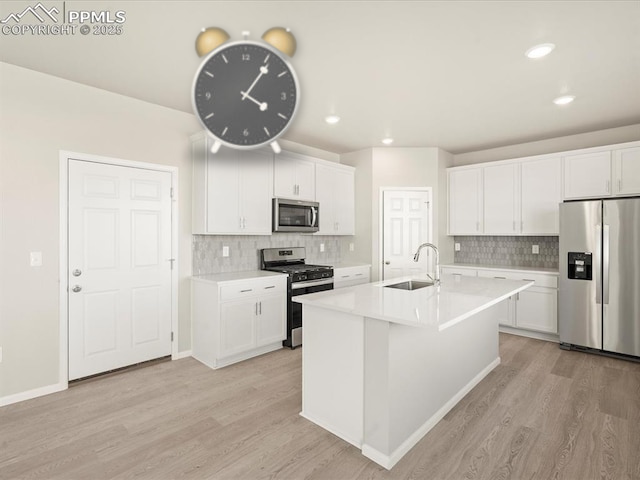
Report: 4:06
